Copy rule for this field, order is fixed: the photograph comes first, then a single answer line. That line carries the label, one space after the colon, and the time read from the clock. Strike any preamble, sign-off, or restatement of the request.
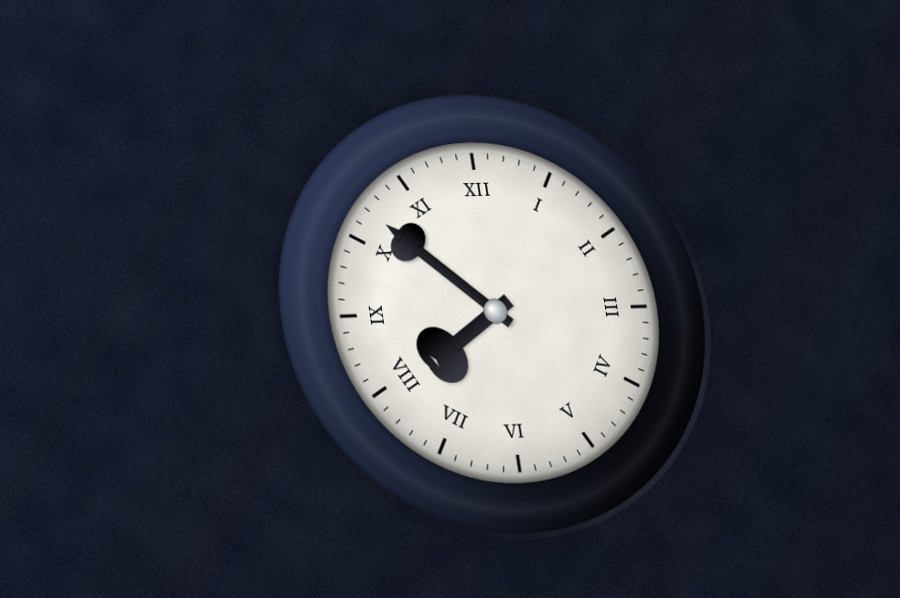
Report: 7:52
